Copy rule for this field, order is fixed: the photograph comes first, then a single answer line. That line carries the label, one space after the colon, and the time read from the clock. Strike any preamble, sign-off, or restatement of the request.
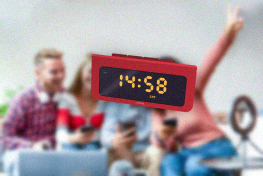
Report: 14:58
